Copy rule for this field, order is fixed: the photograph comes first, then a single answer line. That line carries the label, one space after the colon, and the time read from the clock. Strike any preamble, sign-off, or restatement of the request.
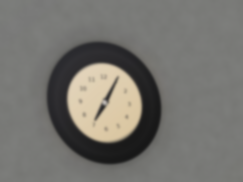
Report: 7:05
